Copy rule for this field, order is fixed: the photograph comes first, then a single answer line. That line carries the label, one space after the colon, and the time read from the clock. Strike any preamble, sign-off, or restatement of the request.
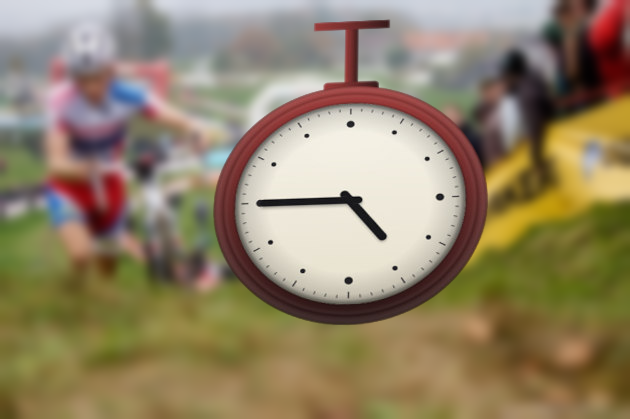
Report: 4:45
